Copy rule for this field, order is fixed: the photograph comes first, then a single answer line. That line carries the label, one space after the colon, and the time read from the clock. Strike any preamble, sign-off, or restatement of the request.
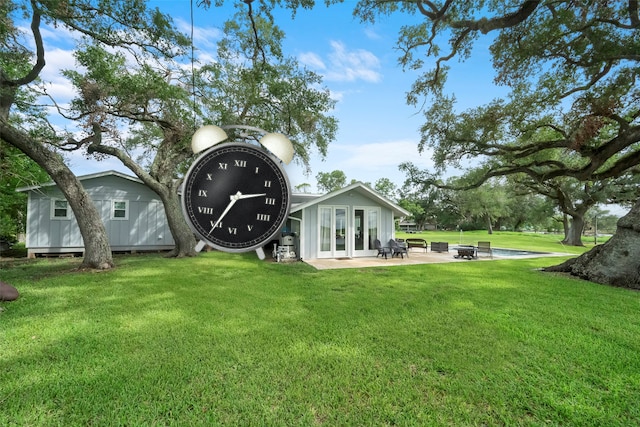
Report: 2:35
